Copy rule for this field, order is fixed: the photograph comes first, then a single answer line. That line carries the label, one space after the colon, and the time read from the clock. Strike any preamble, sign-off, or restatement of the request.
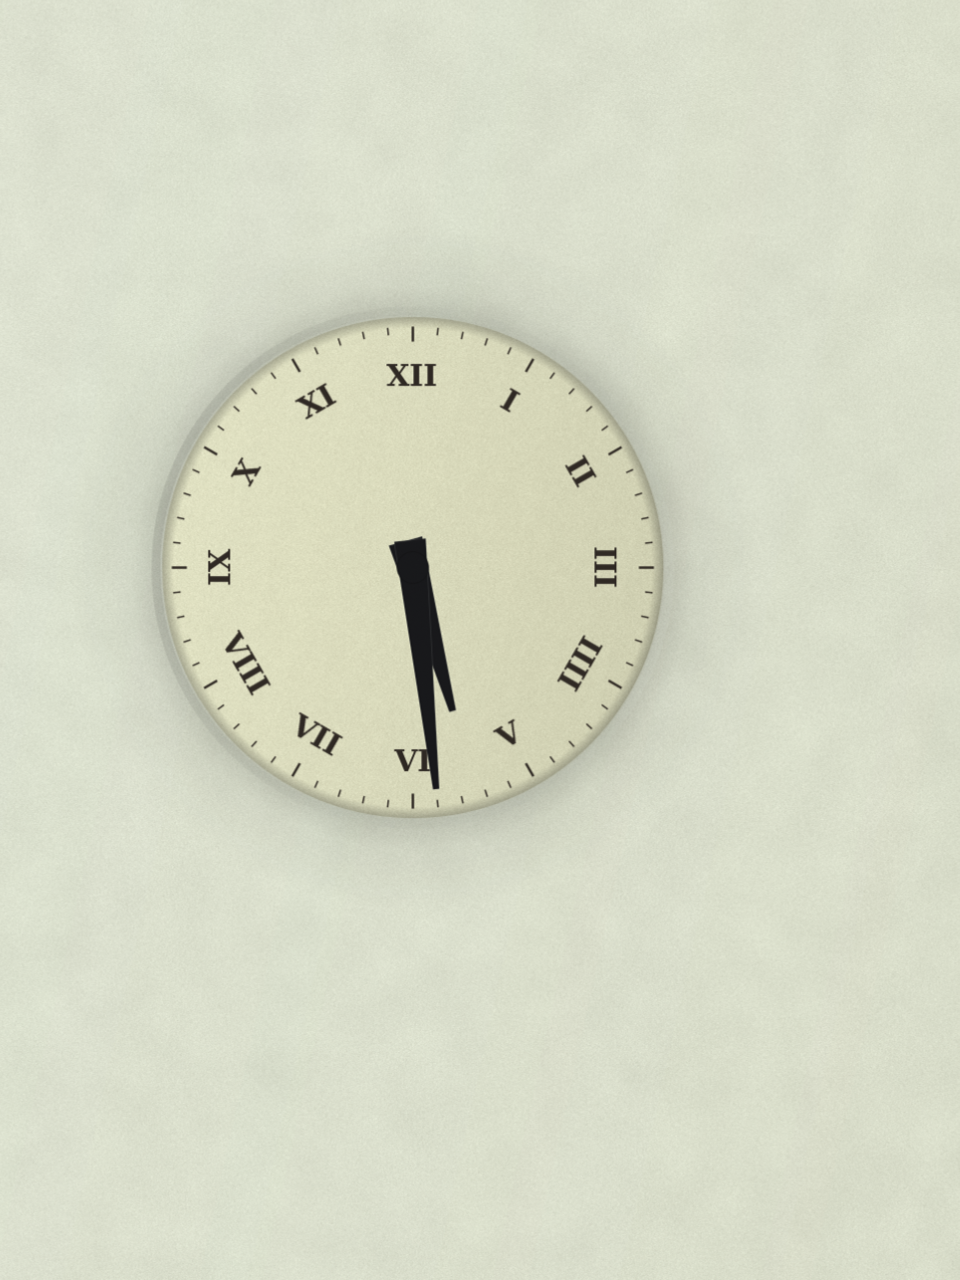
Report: 5:29
